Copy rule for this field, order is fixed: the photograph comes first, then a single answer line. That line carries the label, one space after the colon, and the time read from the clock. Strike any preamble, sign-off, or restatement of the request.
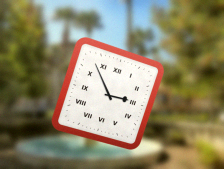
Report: 2:53
